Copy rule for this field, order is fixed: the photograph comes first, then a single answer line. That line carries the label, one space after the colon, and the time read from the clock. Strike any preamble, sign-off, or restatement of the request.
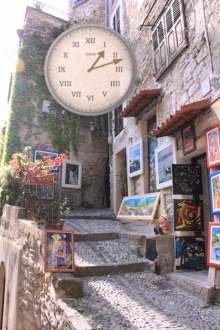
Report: 1:12
